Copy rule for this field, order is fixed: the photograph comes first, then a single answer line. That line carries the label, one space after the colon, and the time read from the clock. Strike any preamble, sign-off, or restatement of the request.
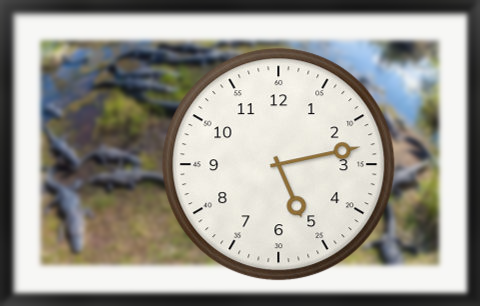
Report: 5:13
